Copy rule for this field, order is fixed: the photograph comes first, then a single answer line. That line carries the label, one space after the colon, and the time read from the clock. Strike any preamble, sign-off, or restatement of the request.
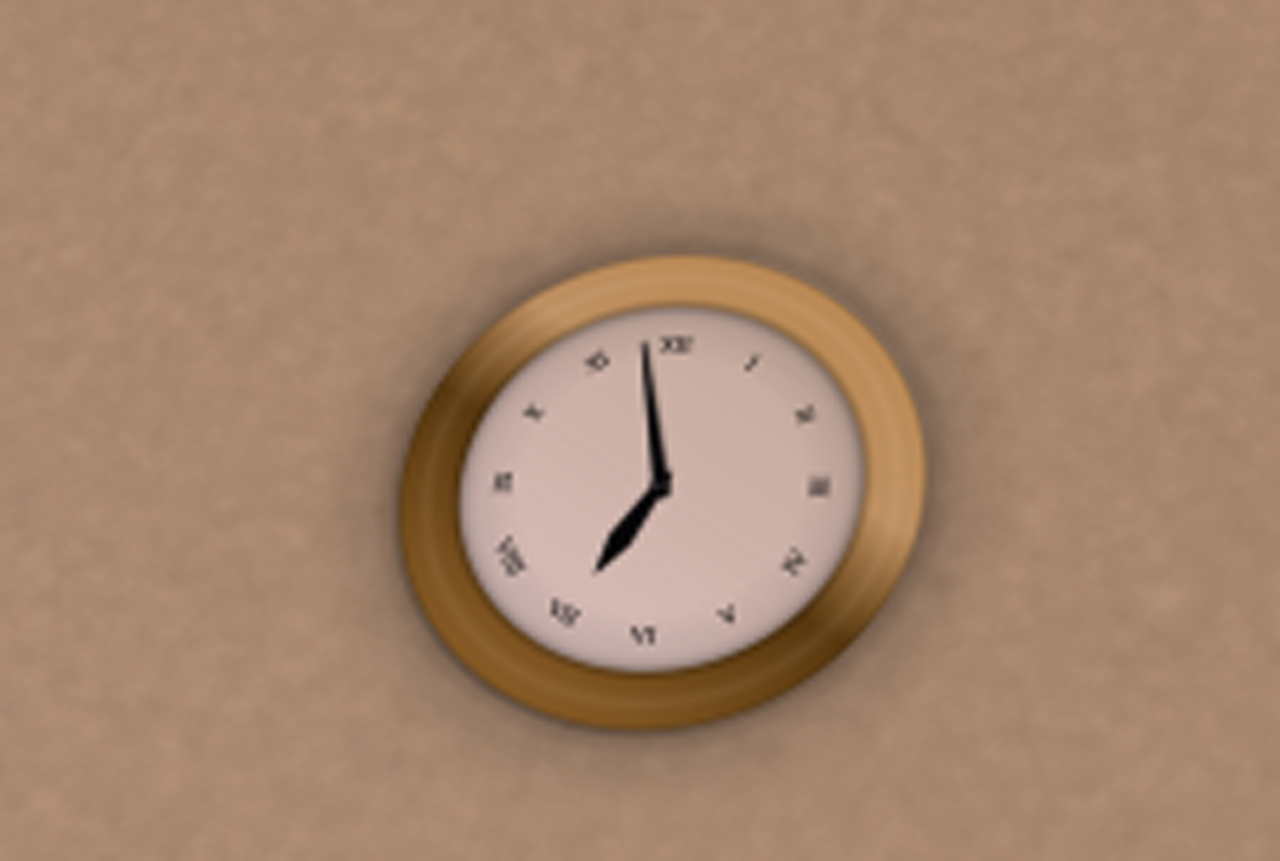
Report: 6:58
